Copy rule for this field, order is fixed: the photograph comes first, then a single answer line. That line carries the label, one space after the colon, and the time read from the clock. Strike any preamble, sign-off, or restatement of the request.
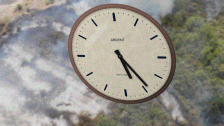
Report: 5:24
